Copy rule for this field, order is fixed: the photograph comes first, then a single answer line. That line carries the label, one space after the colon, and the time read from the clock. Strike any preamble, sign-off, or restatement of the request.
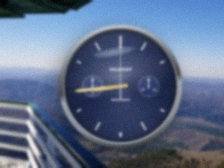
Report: 8:44
